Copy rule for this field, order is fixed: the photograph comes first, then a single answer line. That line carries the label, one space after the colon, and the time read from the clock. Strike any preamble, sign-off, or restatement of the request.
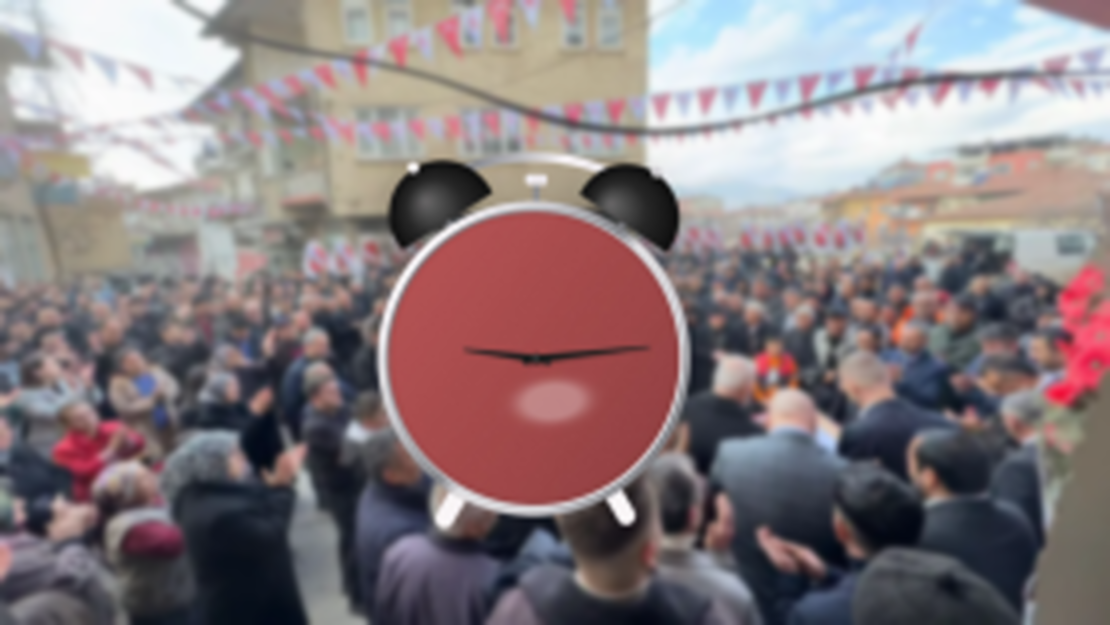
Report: 9:14
